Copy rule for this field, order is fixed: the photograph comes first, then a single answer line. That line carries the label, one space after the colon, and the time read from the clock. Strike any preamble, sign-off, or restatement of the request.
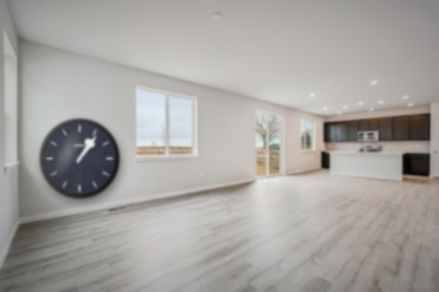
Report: 1:06
